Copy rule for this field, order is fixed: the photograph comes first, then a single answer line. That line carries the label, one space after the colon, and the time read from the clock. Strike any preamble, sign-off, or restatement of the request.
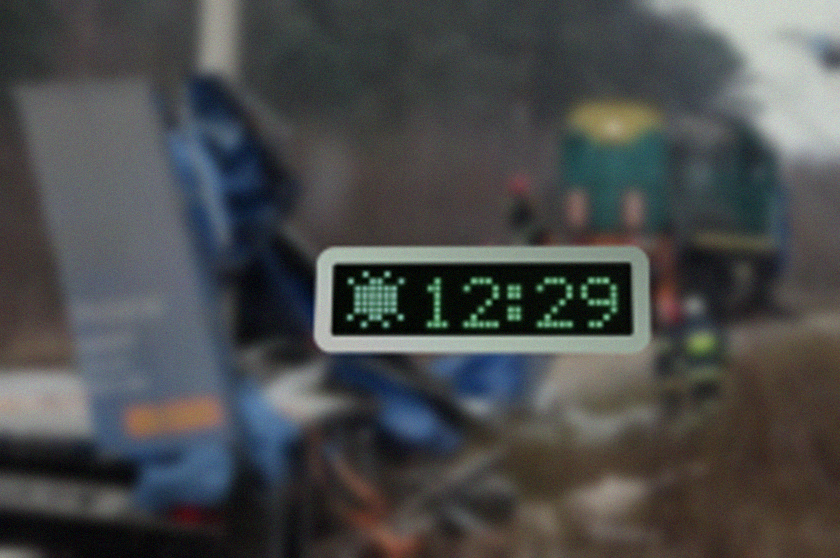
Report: 12:29
